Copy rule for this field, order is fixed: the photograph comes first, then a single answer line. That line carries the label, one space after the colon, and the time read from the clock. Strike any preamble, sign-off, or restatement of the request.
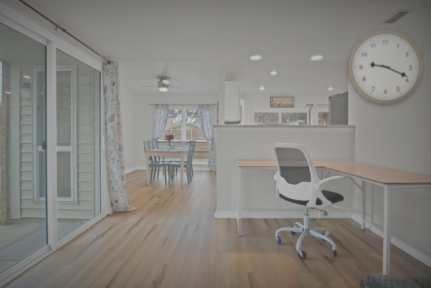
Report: 9:19
